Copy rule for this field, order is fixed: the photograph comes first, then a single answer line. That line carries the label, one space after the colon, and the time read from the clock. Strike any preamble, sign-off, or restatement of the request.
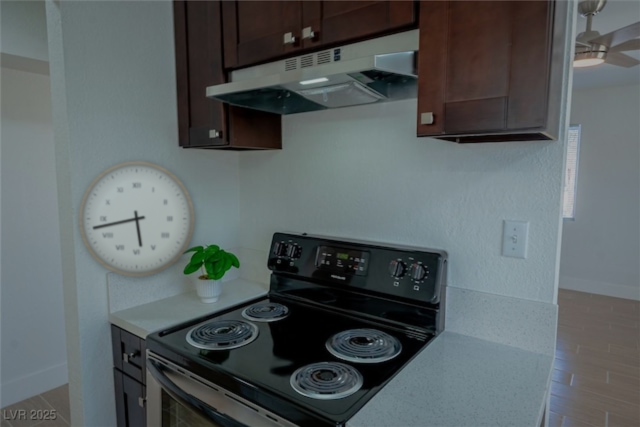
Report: 5:43
